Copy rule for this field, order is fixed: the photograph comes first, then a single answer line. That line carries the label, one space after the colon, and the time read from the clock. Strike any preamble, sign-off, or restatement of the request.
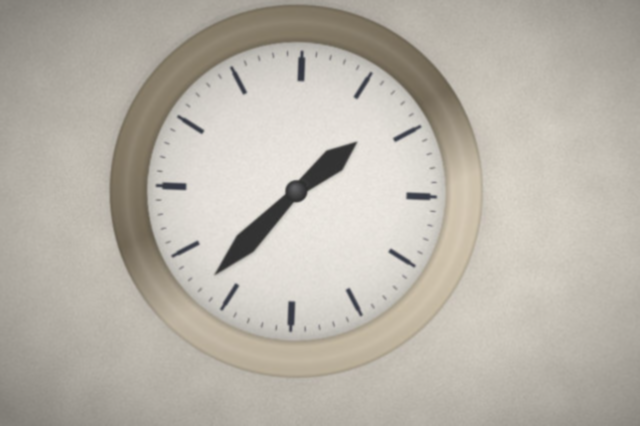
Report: 1:37
